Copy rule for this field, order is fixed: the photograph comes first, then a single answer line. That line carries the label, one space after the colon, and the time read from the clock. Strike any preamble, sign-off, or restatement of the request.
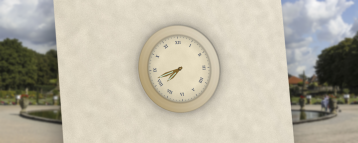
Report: 7:42
